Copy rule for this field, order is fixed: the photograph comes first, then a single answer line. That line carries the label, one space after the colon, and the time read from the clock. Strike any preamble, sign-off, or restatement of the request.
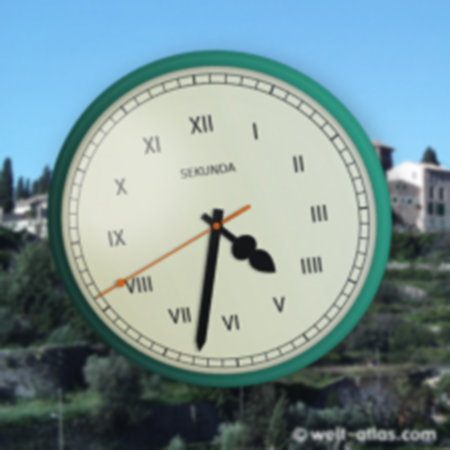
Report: 4:32:41
